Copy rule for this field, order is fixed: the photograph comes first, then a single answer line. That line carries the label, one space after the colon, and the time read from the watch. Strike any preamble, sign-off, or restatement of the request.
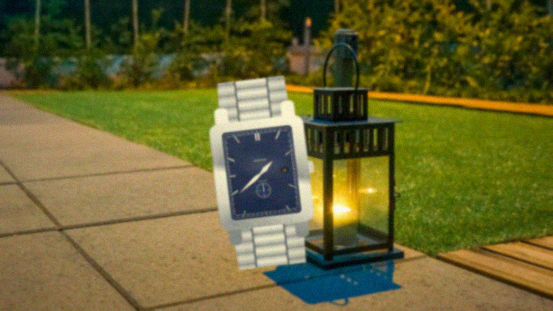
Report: 1:39
